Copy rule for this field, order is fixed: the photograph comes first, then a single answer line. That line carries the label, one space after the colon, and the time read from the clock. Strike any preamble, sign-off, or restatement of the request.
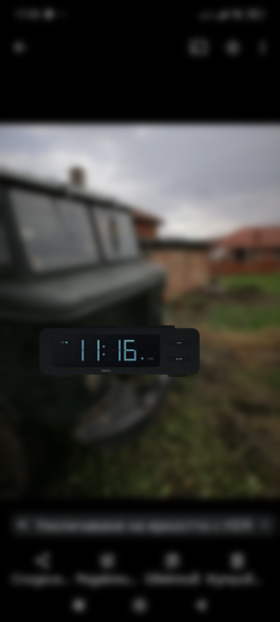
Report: 11:16
